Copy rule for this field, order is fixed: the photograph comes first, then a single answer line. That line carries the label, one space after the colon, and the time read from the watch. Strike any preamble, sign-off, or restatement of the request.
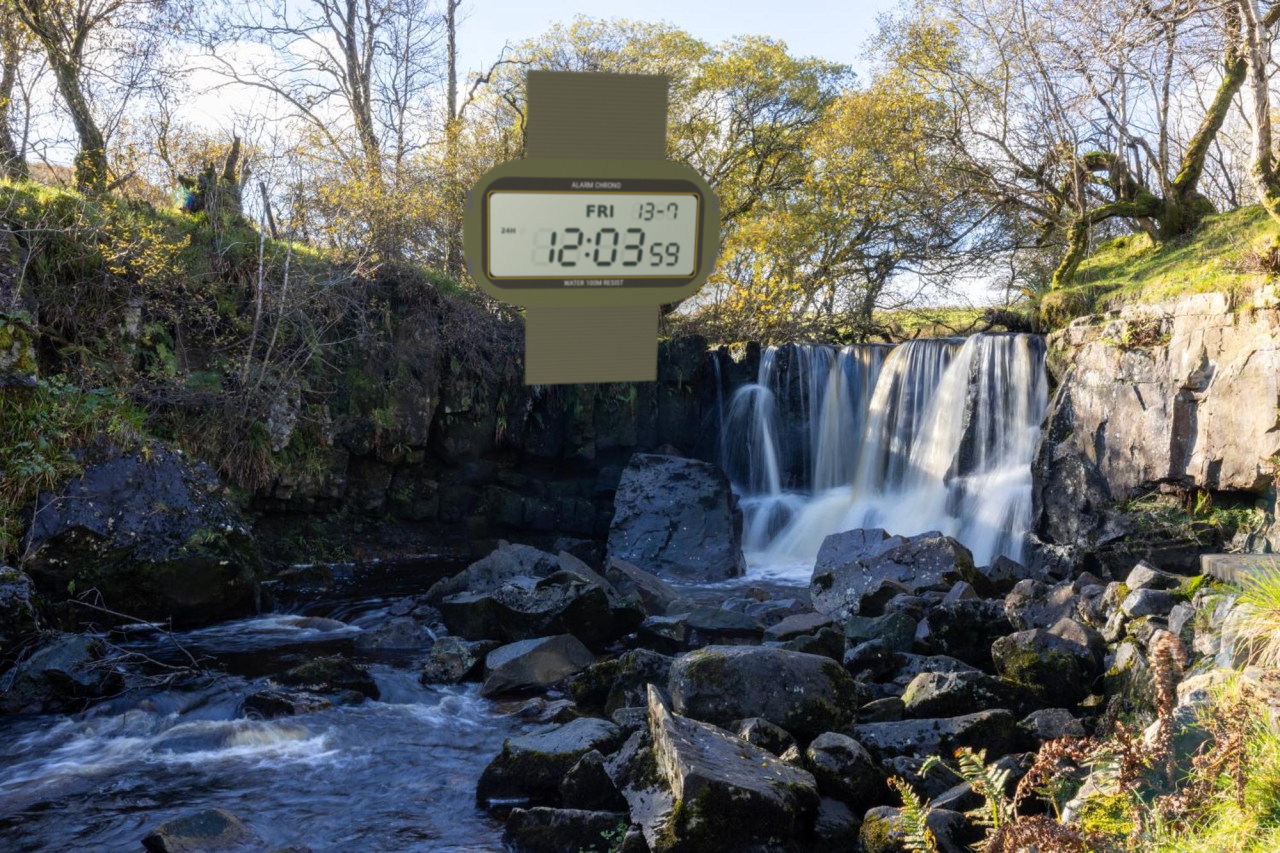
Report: 12:03:59
